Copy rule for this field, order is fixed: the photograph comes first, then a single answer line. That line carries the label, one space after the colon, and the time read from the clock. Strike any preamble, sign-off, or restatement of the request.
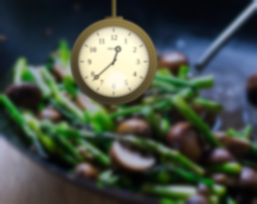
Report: 12:38
